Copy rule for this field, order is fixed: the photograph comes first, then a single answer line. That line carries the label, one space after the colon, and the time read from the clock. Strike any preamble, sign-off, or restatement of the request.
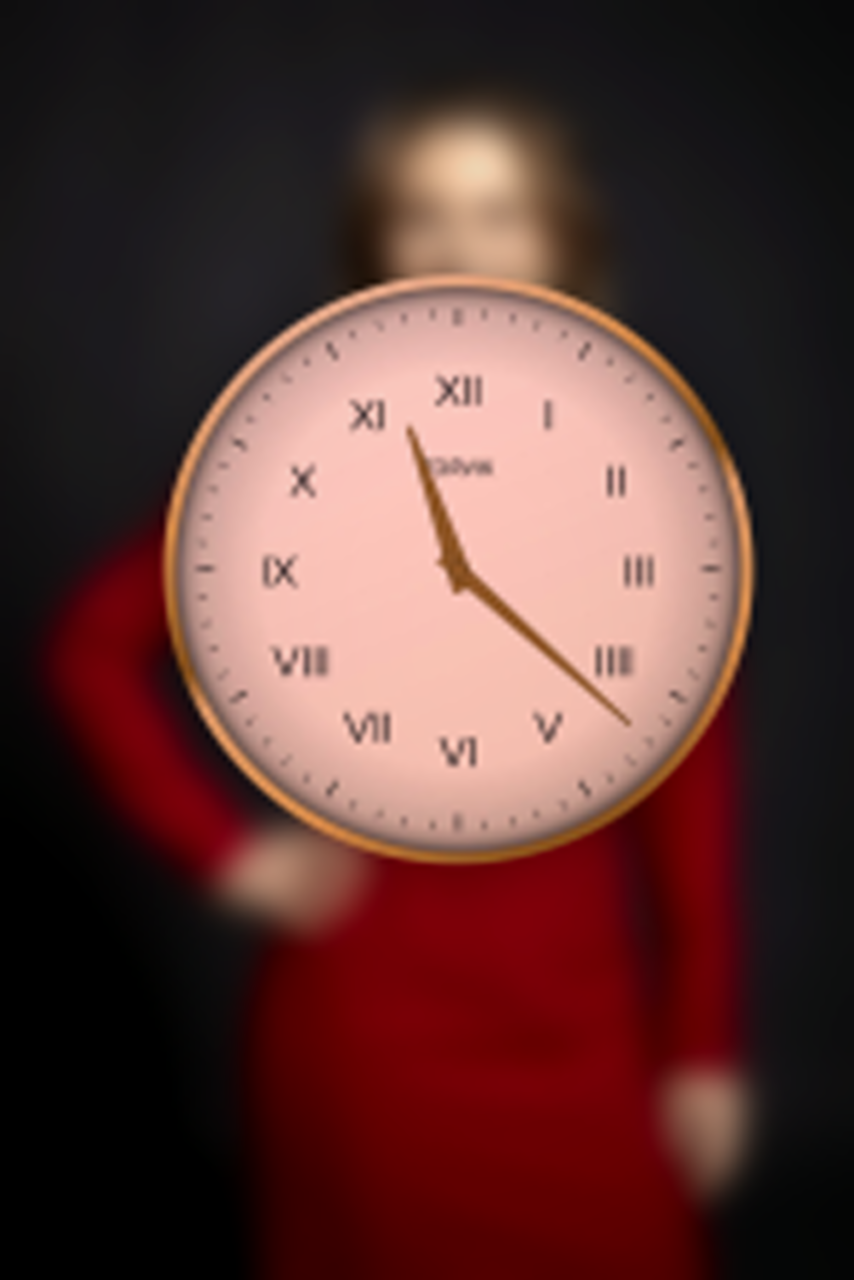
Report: 11:22
